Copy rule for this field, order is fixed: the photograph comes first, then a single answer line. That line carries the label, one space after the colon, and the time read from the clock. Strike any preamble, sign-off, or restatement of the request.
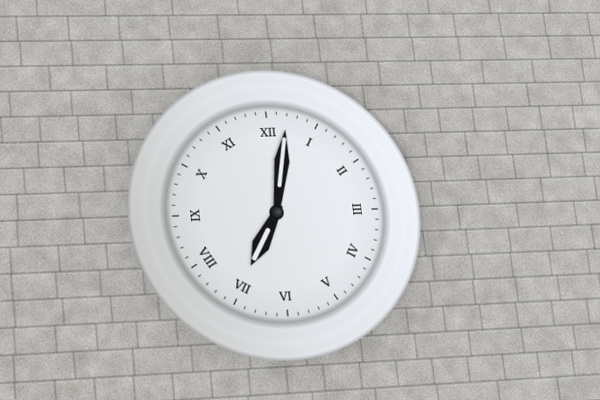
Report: 7:02
